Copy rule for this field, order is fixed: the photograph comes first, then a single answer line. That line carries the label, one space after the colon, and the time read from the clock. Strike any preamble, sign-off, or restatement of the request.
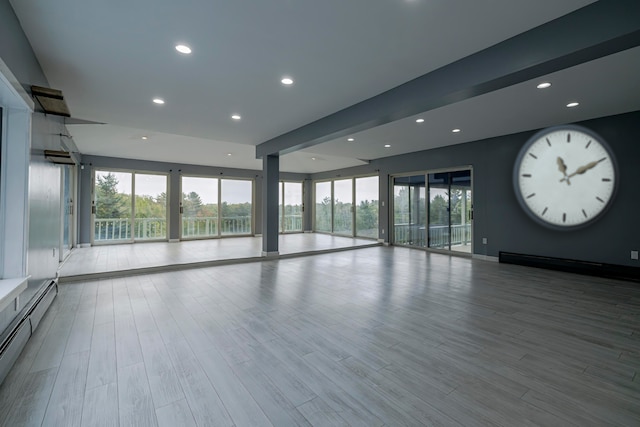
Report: 11:10
